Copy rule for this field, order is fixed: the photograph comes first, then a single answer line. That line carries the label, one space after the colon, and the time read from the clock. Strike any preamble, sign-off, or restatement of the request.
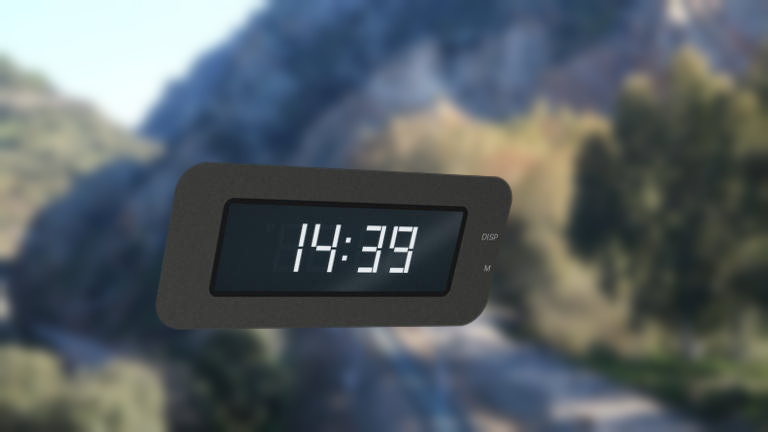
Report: 14:39
